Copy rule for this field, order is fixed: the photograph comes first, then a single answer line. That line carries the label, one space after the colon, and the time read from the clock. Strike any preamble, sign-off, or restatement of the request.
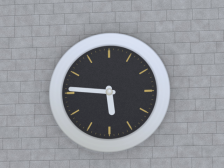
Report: 5:46
